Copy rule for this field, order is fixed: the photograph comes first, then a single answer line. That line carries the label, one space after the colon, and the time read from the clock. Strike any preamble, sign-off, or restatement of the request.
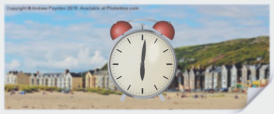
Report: 6:01
